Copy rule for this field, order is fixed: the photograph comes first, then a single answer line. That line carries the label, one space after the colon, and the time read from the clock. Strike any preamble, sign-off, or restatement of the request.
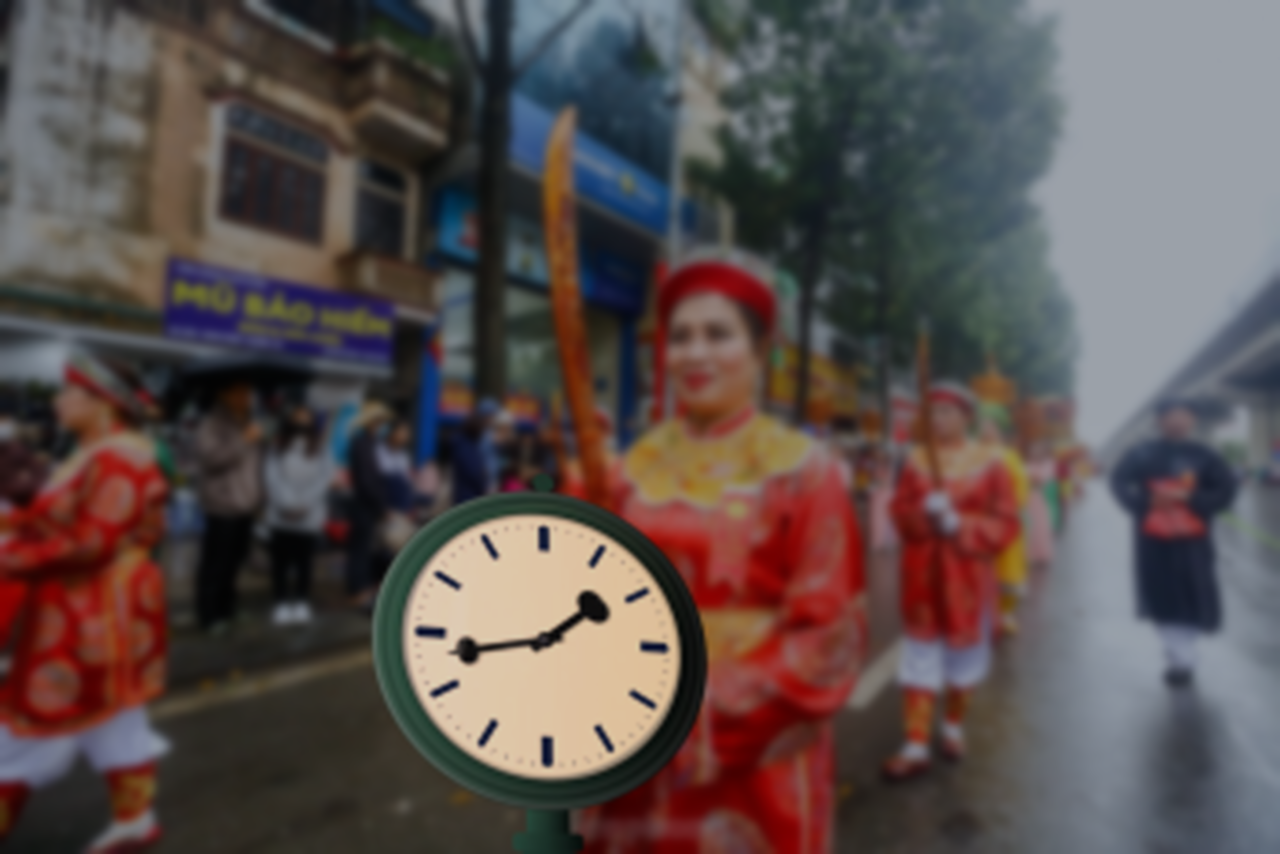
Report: 1:43
